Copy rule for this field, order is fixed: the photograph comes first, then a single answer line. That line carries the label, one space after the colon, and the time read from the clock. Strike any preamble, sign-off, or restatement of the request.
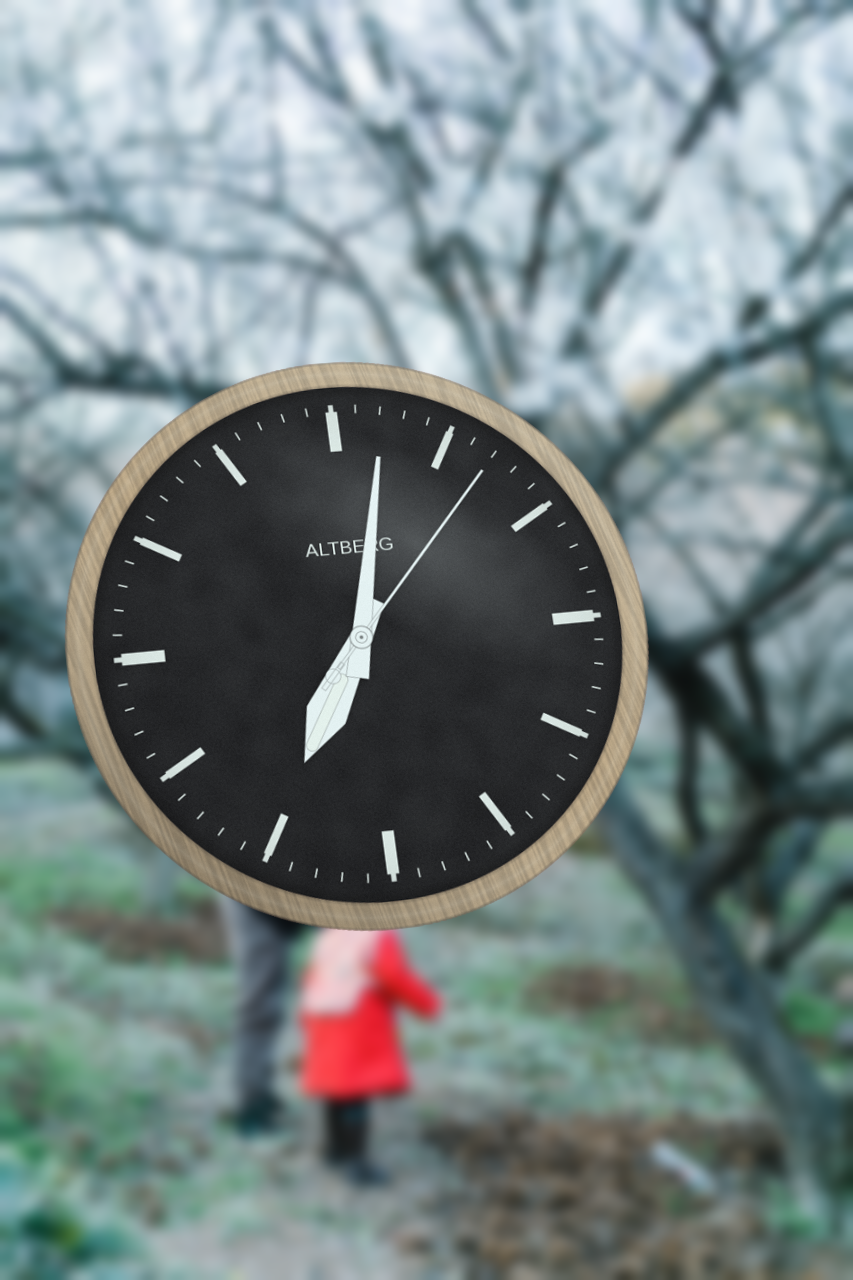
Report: 7:02:07
